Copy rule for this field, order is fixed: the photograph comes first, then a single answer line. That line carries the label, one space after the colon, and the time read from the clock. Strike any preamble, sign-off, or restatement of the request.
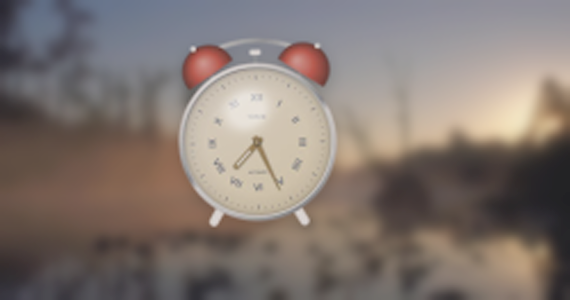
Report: 7:26
